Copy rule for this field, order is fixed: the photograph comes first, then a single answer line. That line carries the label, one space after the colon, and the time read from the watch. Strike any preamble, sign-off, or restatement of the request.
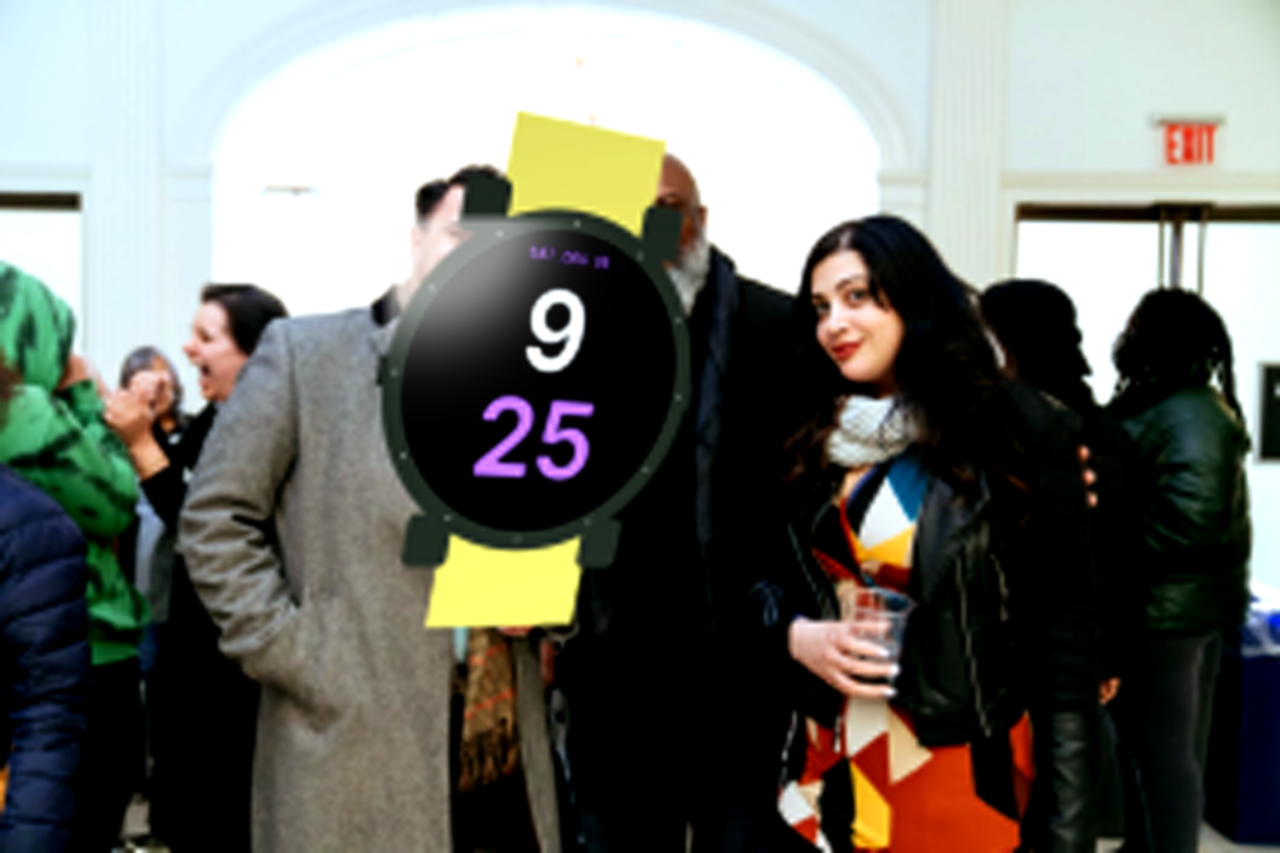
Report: 9:25
